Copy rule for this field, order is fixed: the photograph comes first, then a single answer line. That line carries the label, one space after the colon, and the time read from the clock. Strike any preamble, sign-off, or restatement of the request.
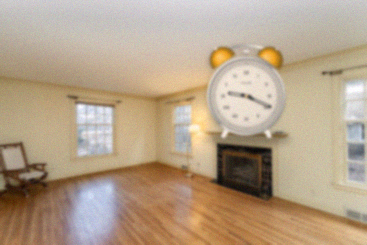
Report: 9:19
